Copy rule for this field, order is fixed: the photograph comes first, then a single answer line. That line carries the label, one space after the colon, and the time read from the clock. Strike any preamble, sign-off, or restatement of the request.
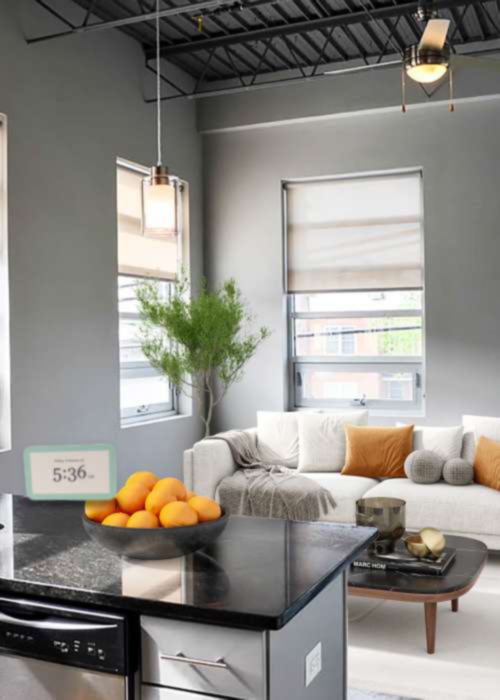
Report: 5:36
